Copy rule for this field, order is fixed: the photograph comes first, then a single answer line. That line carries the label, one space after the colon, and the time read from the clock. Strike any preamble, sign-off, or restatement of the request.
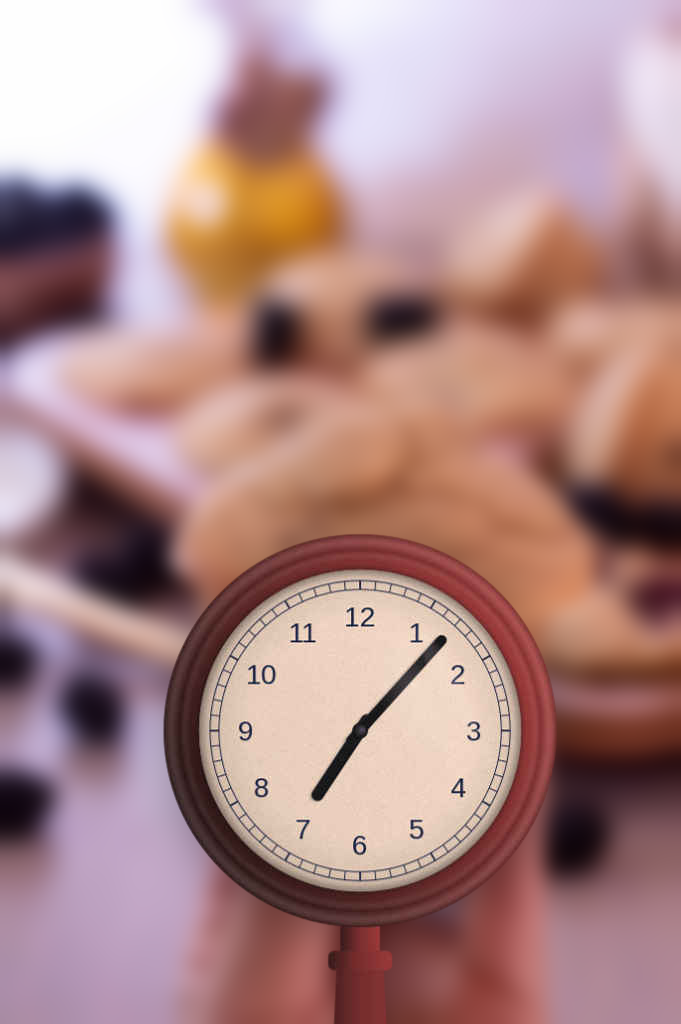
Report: 7:07
